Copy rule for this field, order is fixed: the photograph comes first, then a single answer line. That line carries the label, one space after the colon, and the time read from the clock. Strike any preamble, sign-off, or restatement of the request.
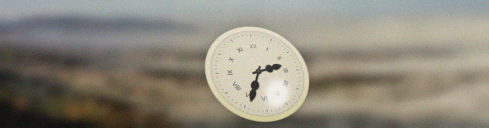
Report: 2:34
